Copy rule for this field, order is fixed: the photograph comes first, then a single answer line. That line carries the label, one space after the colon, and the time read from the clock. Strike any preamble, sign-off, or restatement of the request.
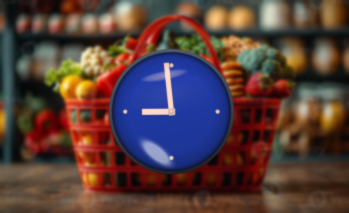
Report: 8:59
